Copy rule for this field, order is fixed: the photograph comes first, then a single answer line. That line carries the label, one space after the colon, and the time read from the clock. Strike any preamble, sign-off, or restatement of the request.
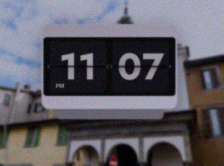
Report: 11:07
